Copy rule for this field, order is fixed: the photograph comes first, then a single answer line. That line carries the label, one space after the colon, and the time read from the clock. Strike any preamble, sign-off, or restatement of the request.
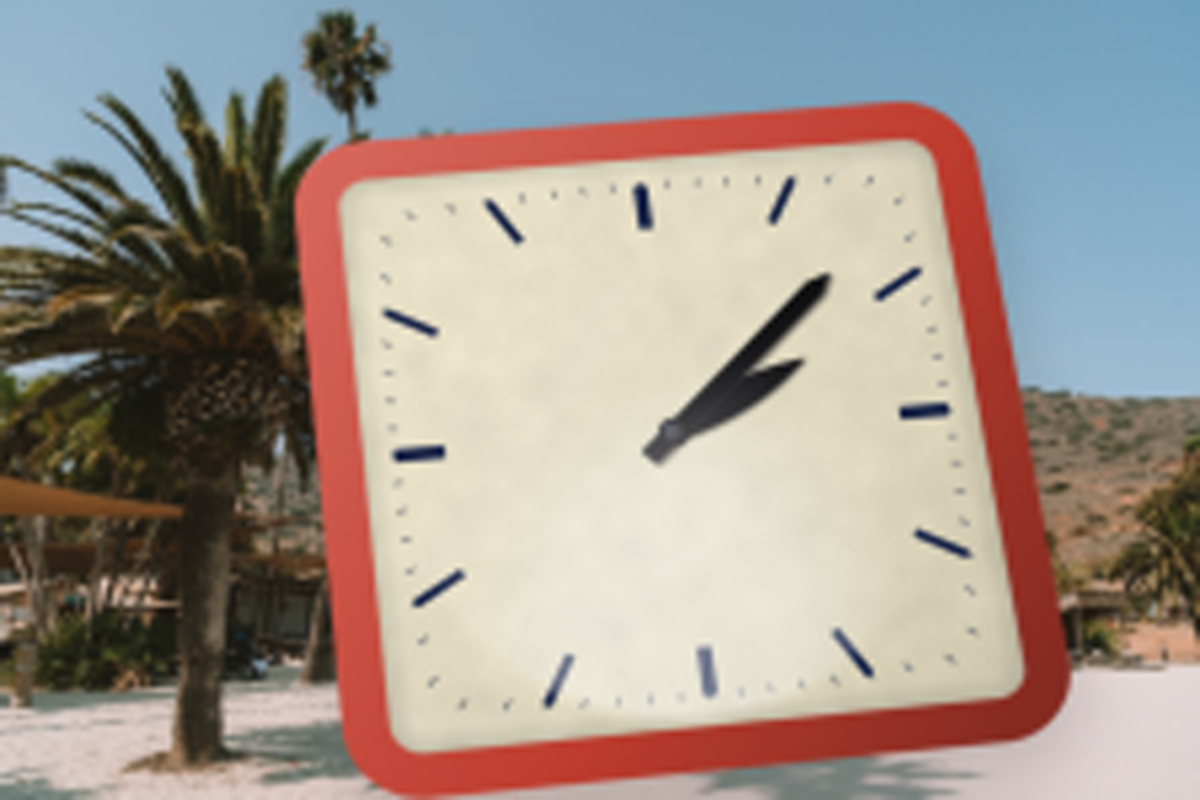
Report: 2:08
